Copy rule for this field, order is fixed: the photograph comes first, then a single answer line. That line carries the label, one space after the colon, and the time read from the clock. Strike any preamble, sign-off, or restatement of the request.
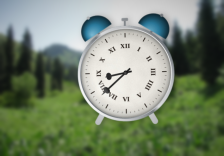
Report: 8:38
